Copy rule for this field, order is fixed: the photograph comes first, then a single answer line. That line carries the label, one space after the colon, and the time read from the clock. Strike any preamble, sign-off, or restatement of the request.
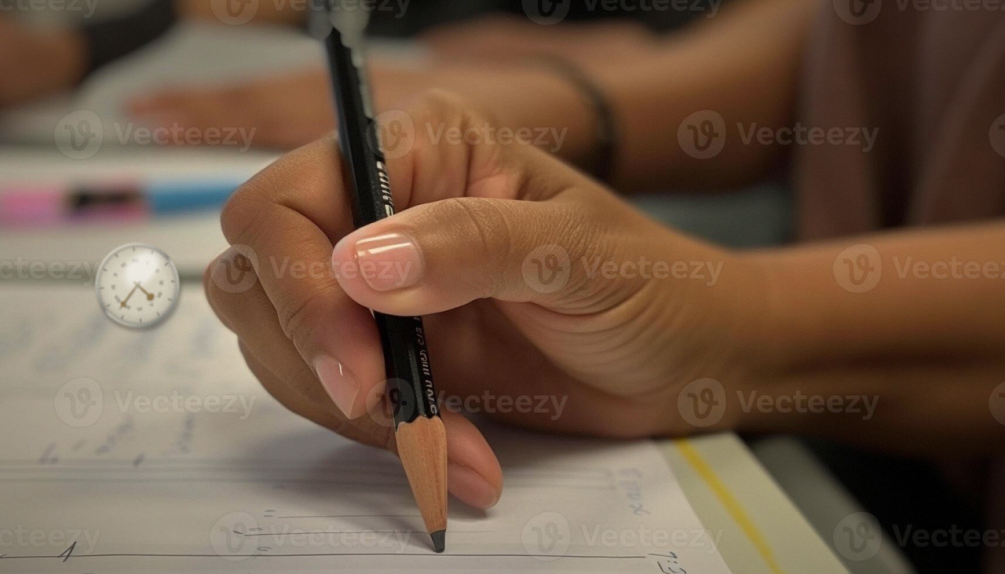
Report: 4:37
